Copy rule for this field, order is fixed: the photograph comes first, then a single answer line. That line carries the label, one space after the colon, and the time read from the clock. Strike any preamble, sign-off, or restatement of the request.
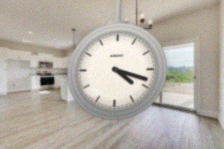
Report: 4:18
